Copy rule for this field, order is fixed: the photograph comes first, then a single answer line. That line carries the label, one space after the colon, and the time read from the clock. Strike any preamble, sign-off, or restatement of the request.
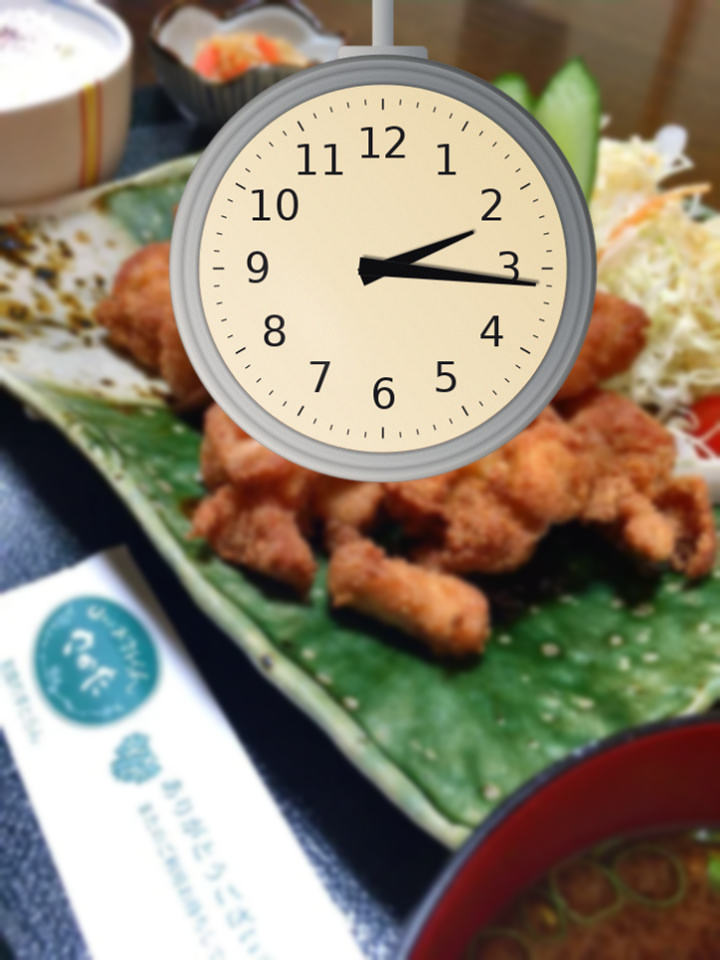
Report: 2:16
